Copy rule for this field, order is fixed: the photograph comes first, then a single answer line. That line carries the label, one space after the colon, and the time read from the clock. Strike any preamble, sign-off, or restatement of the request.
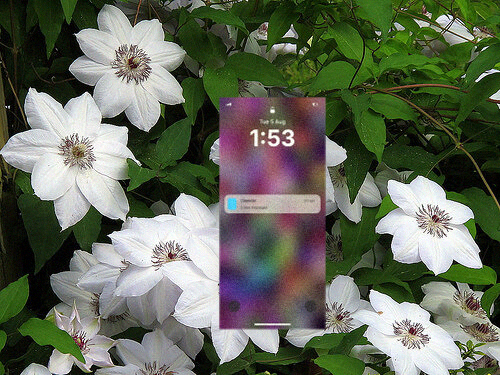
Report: 1:53
